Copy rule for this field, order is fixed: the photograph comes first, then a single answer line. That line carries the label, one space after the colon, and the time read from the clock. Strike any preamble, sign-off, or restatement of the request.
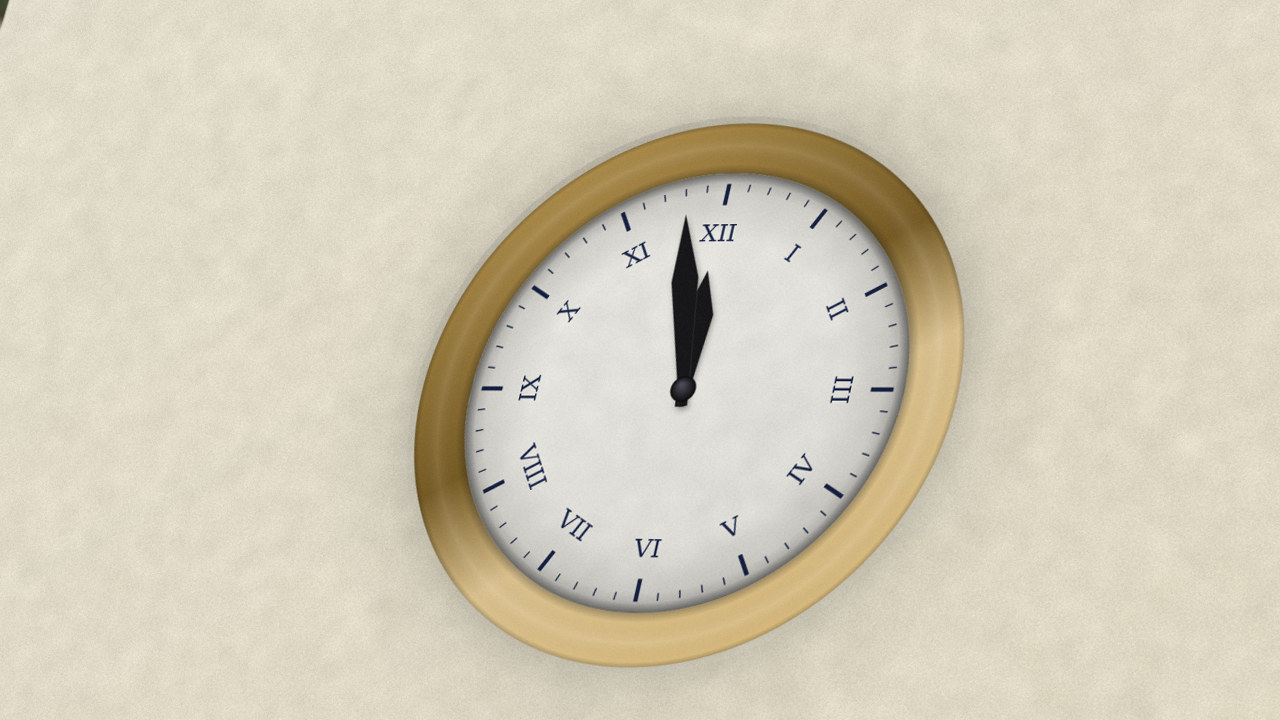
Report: 11:58
